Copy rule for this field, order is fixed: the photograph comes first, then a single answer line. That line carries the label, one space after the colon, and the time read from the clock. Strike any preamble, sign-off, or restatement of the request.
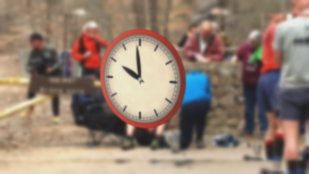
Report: 9:59
